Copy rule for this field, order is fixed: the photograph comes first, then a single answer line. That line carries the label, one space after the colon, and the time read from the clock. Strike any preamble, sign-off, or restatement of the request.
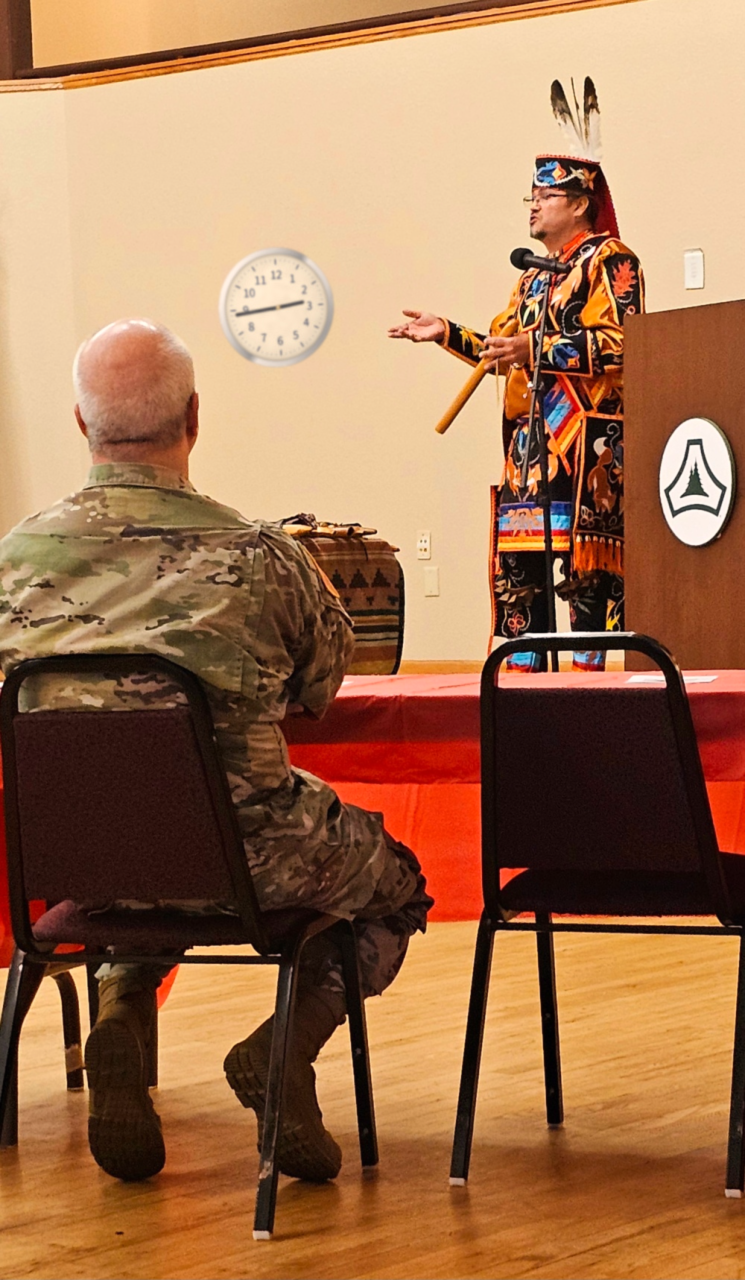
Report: 2:44
